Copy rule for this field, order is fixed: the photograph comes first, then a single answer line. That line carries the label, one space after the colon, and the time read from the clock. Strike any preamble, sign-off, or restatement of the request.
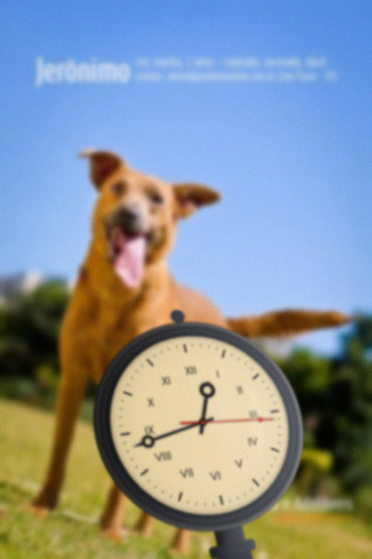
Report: 12:43:16
